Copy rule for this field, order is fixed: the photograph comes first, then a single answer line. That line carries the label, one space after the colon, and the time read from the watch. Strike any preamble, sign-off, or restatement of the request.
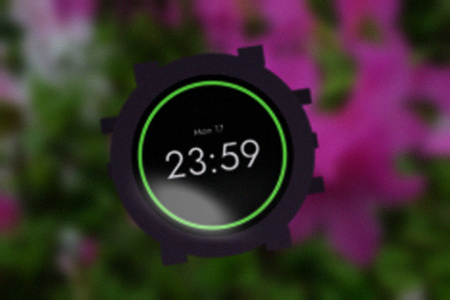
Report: 23:59
